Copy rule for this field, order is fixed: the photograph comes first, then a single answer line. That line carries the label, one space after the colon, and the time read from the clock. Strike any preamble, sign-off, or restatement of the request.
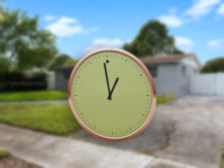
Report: 12:59
